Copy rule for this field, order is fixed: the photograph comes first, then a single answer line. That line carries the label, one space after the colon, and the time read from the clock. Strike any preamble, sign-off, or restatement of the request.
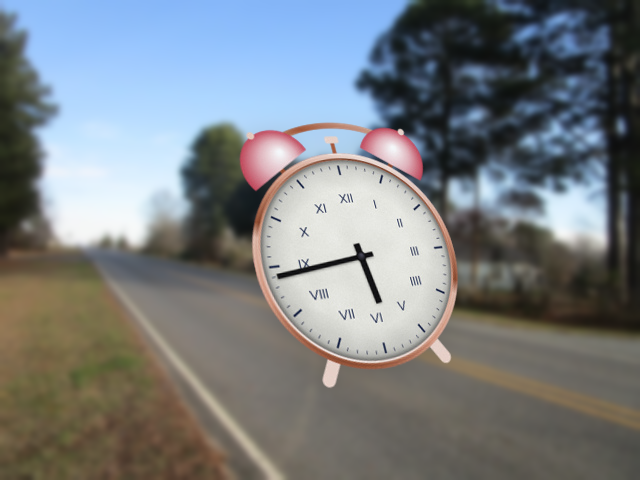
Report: 5:44
